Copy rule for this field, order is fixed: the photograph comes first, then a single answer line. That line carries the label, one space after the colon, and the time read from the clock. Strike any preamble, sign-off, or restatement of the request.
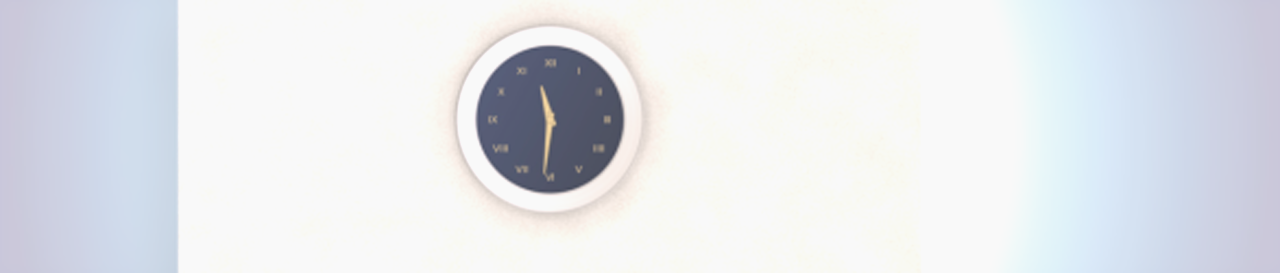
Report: 11:31
